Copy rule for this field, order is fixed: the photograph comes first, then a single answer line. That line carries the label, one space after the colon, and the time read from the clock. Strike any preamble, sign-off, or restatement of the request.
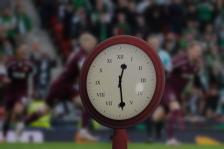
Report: 12:29
